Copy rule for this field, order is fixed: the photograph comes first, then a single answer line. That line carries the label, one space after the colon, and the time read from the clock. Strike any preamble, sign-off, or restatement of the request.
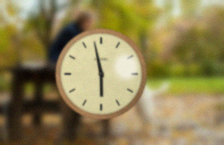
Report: 5:58
